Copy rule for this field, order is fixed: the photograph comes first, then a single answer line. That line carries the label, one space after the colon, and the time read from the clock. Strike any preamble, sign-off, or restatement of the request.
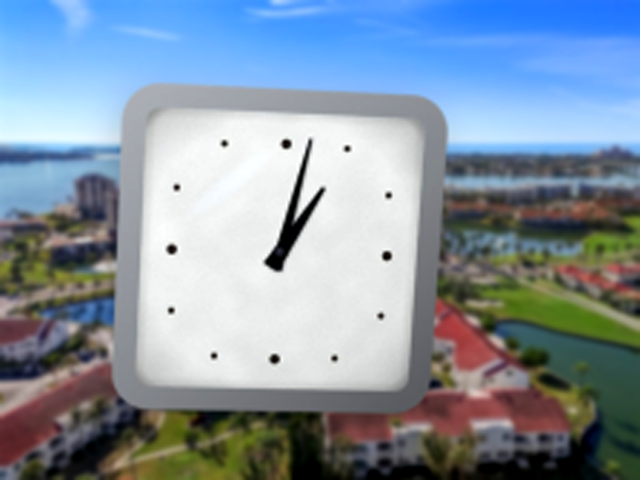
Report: 1:02
